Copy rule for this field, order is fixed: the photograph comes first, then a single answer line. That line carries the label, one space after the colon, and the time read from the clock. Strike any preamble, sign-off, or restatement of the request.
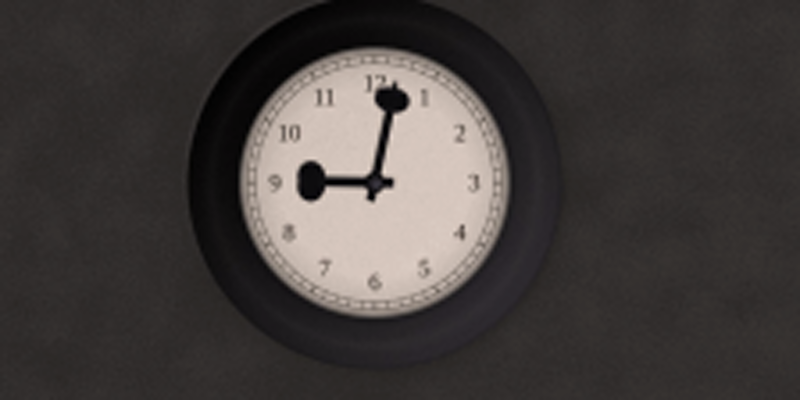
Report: 9:02
